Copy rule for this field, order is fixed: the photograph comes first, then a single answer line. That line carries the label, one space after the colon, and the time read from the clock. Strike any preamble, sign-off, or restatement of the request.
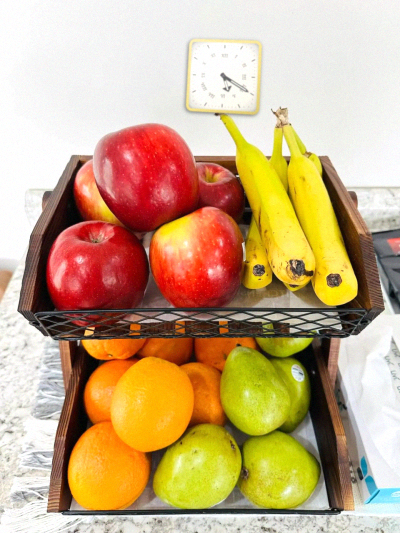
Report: 5:20
